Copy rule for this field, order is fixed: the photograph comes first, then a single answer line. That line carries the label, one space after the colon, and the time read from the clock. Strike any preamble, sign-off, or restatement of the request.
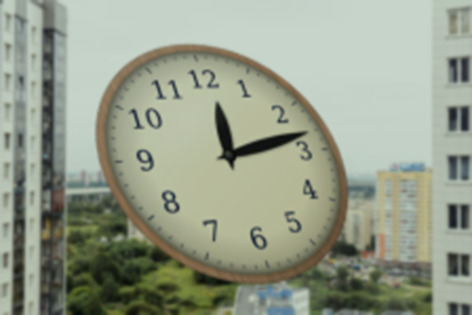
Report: 12:13
